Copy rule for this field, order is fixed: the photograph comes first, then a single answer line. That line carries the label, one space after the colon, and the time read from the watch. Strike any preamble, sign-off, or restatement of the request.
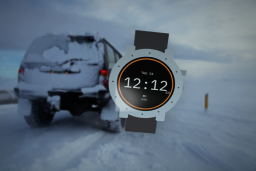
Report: 12:12
